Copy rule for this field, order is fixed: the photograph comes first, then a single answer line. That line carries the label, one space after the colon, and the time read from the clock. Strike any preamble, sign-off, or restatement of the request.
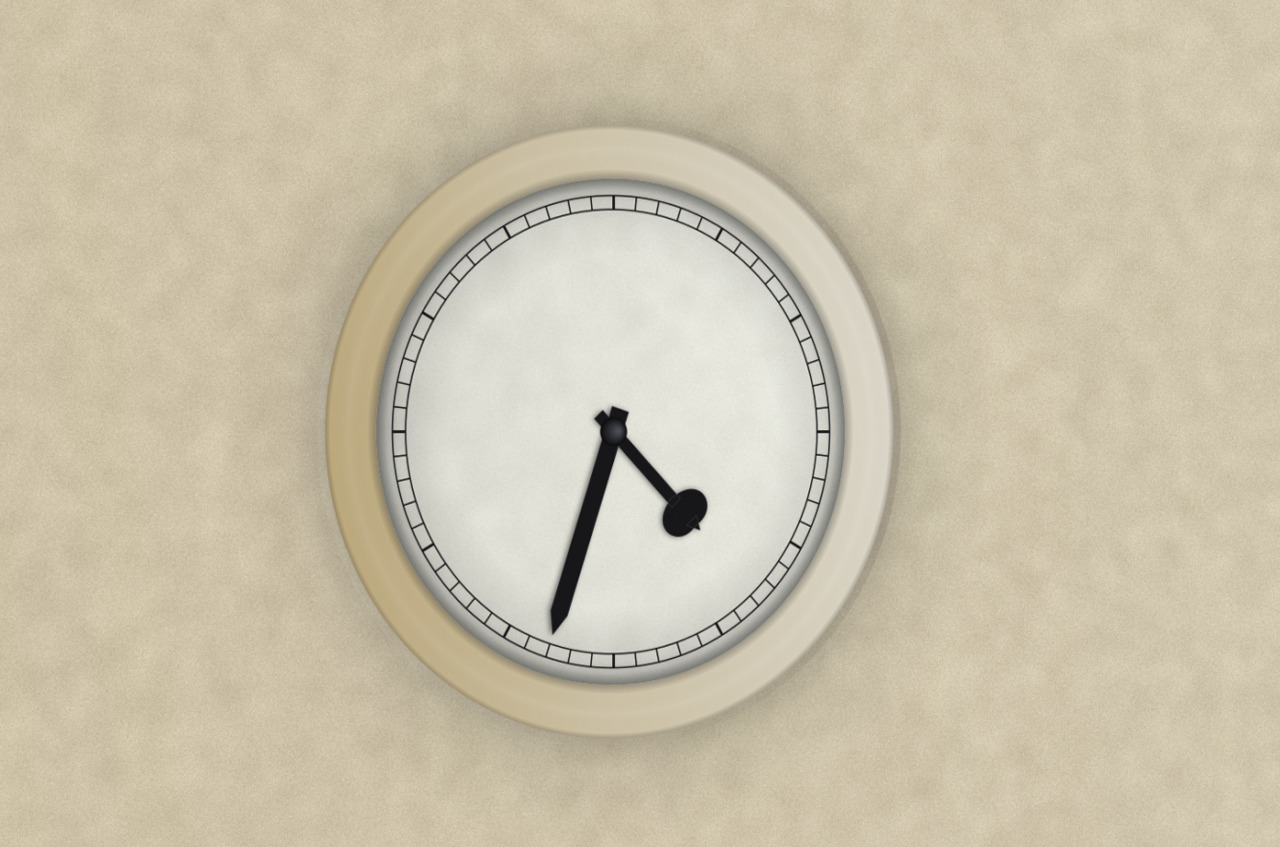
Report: 4:33
